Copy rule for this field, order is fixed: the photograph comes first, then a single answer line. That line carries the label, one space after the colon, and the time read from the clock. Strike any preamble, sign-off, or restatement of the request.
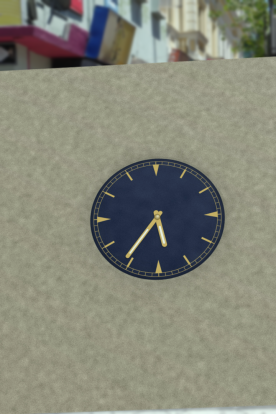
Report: 5:36
